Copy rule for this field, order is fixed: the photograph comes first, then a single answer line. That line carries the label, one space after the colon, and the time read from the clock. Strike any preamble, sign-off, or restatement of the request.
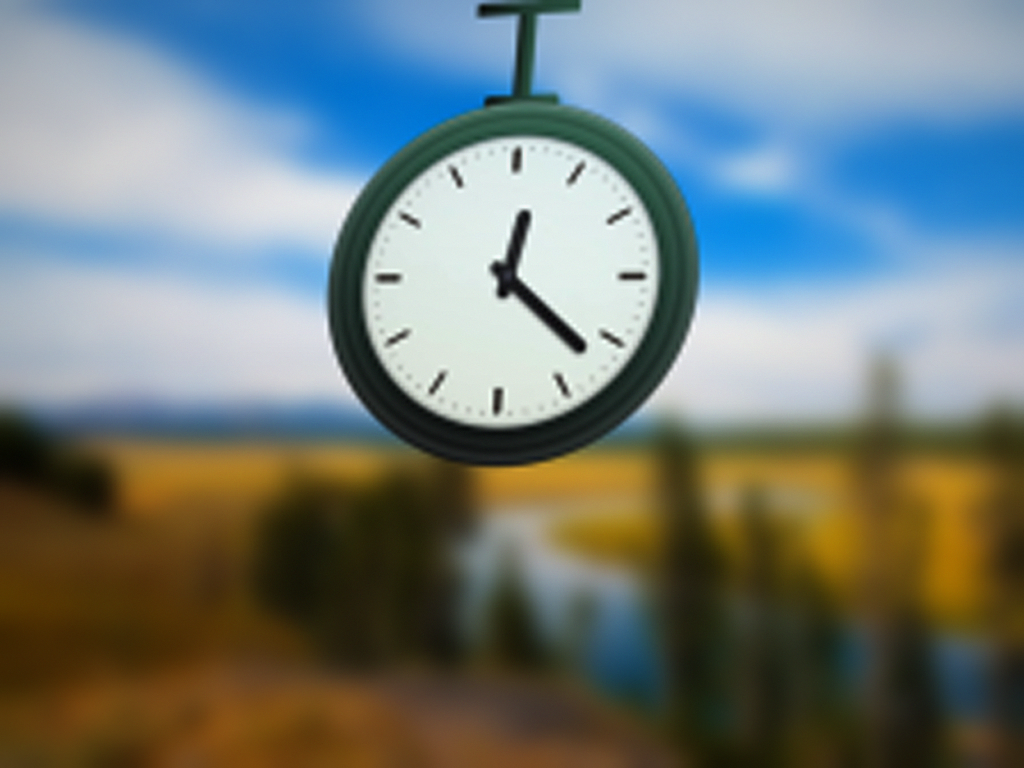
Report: 12:22
